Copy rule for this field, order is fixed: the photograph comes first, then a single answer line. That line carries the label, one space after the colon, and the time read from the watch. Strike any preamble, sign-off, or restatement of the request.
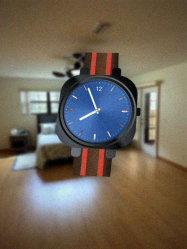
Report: 7:56
